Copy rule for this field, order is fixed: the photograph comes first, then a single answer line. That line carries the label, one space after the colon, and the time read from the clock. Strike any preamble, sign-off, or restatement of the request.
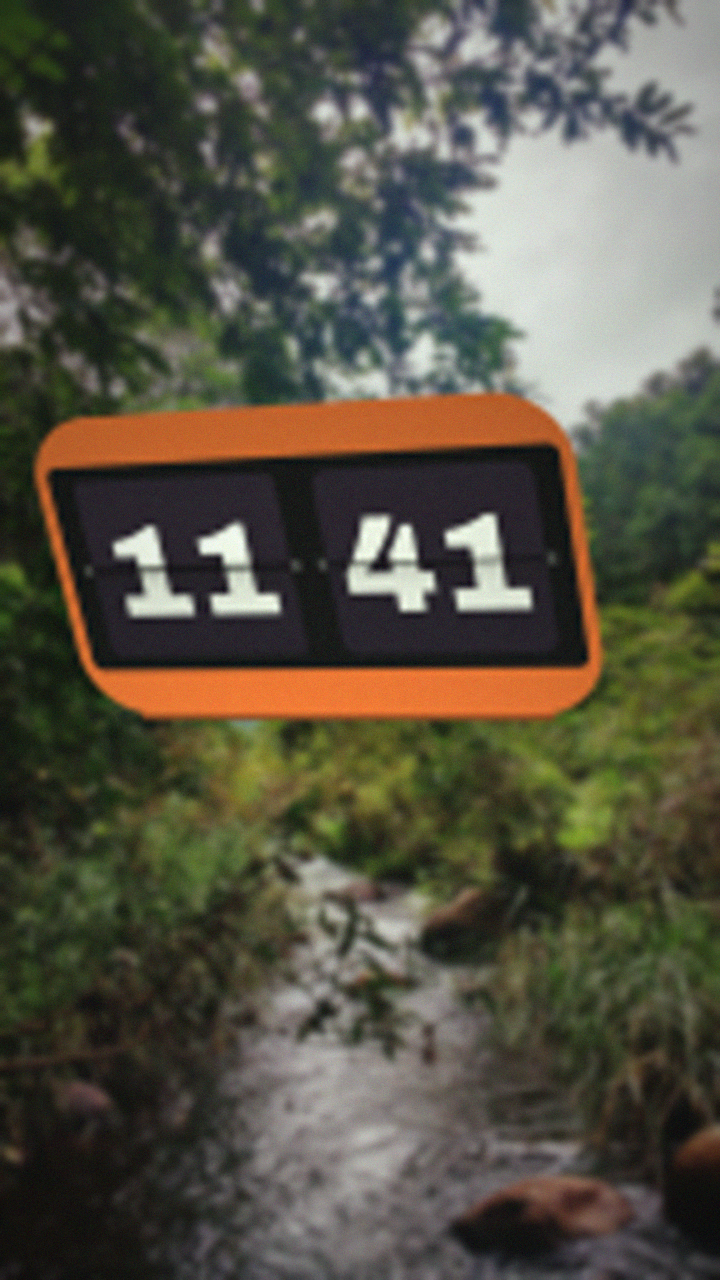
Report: 11:41
